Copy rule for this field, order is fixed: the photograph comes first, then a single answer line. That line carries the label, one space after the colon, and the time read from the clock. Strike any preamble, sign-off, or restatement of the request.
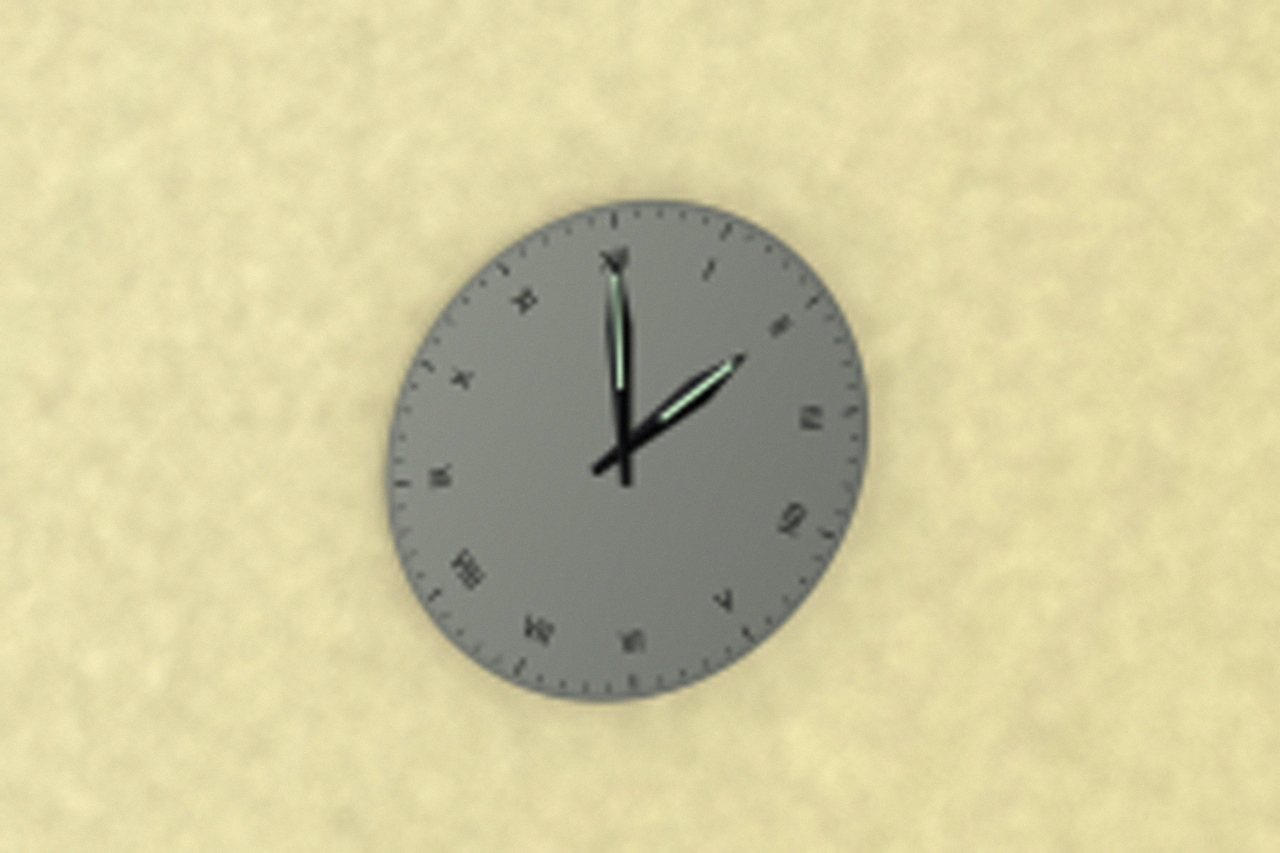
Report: 2:00
